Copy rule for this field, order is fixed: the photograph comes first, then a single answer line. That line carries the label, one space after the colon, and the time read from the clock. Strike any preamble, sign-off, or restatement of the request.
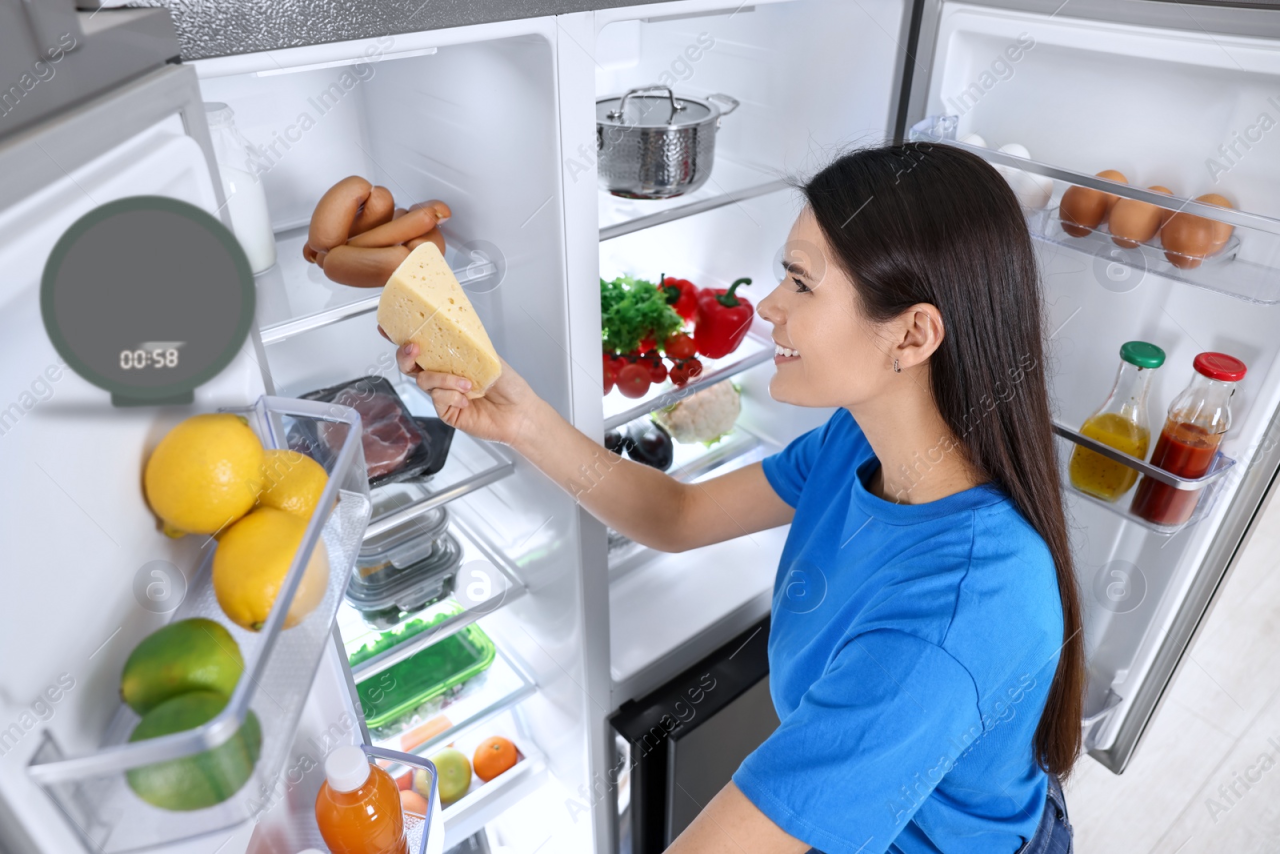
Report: 0:58
